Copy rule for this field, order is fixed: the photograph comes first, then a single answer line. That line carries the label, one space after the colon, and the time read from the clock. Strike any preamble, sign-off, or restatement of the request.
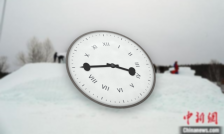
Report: 3:45
